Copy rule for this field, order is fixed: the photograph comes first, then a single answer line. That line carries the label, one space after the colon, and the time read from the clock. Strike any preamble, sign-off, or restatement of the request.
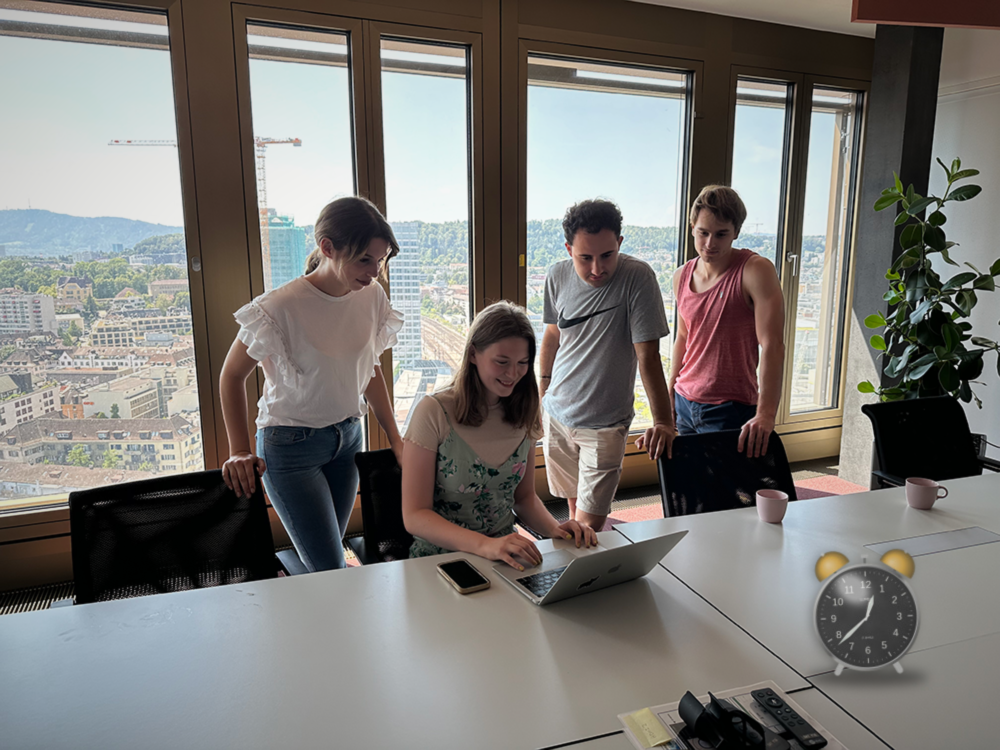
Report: 12:38
